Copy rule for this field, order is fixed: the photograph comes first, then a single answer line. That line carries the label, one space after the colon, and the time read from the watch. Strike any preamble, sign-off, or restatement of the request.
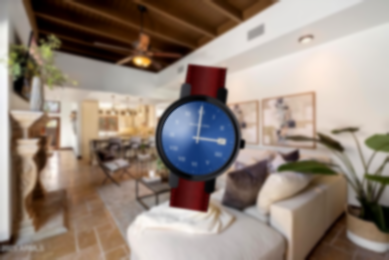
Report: 3:00
